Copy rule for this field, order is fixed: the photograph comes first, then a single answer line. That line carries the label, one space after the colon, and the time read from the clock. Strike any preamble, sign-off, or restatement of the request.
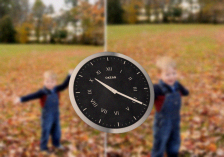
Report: 10:20
